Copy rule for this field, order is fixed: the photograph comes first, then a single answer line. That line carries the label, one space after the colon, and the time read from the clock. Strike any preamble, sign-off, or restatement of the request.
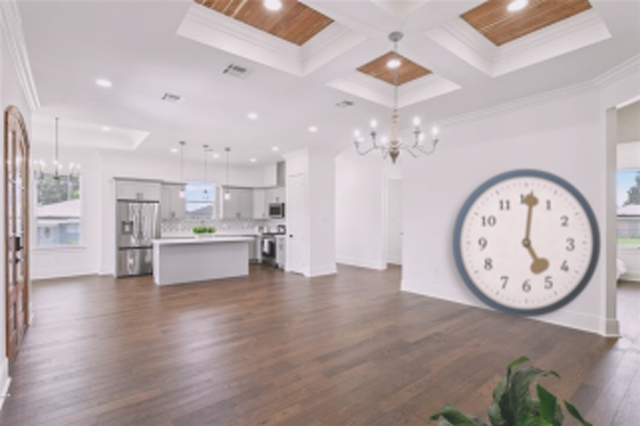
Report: 5:01
